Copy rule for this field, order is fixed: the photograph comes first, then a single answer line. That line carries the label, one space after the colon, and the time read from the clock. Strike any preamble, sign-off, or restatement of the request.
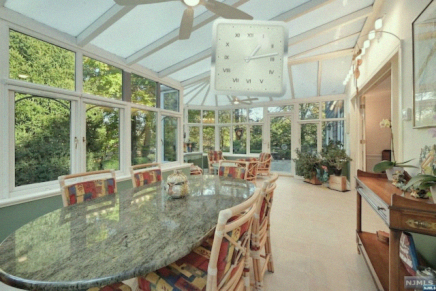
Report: 1:13
